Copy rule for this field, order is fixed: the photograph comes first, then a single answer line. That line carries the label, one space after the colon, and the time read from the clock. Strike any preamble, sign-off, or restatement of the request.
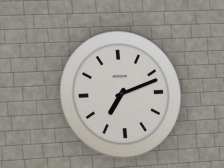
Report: 7:12
